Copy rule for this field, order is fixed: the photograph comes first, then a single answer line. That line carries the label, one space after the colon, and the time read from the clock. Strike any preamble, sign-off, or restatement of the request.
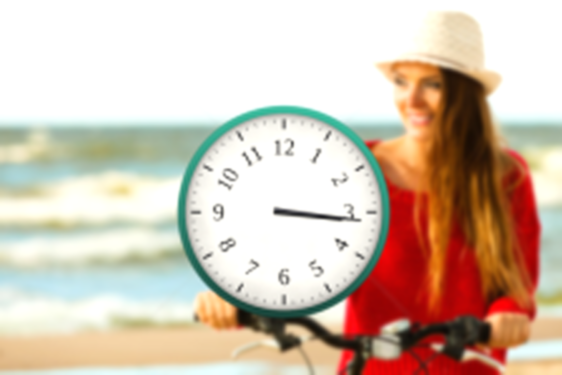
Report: 3:16
